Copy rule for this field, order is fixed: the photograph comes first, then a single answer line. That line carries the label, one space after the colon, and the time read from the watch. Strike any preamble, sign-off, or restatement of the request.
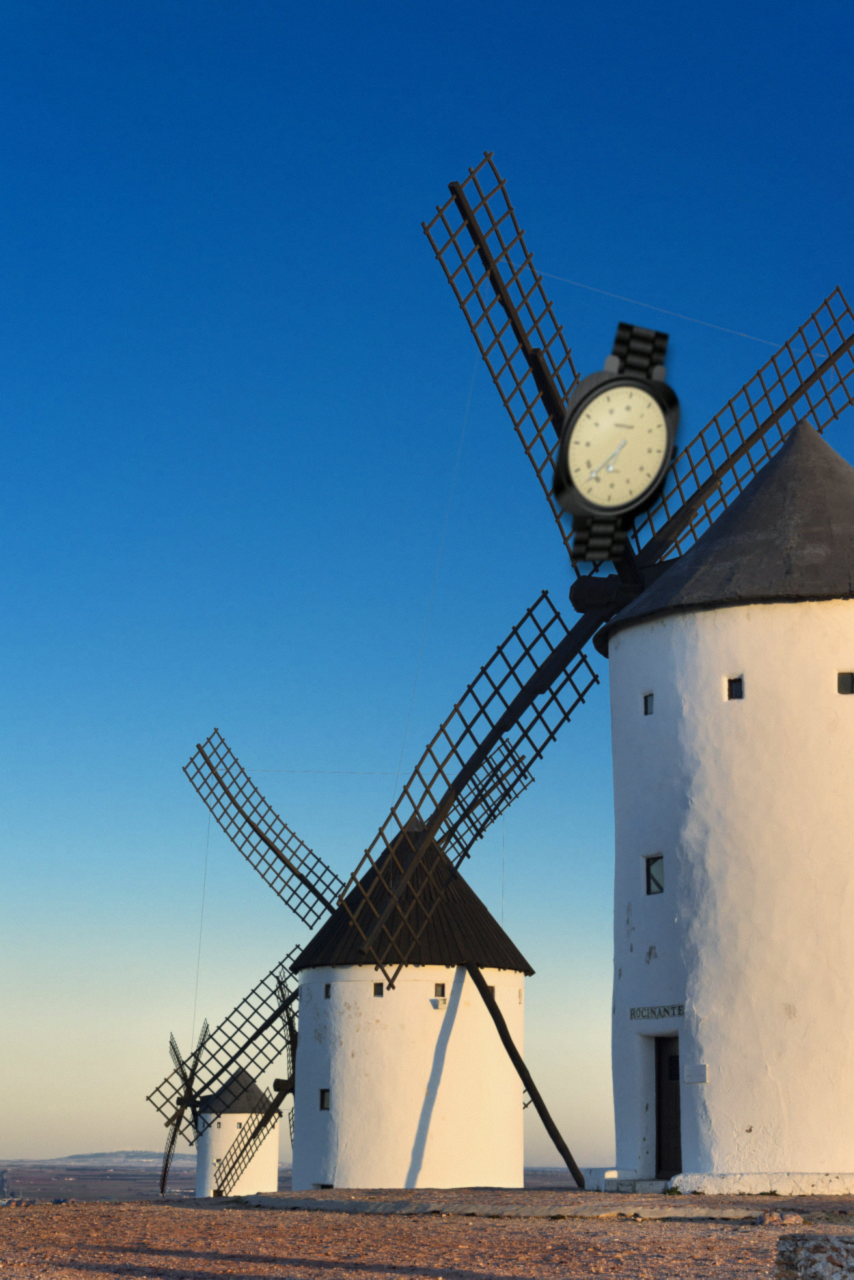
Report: 6:37
